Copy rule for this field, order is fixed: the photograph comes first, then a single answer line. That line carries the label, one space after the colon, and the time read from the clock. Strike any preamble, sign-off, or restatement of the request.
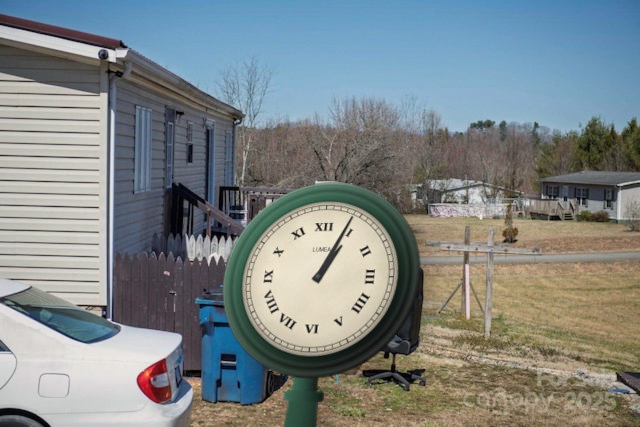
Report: 1:04
